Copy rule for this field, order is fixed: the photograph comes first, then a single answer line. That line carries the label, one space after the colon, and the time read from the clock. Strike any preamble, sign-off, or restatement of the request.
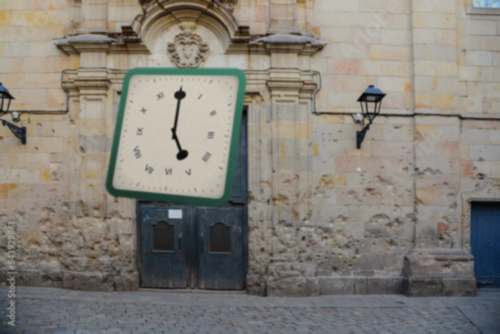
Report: 5:00
